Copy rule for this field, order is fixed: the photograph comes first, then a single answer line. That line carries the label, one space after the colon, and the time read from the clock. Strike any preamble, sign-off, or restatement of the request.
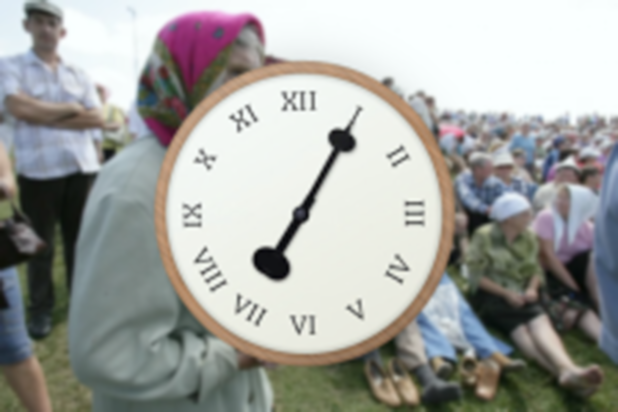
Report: 7:05
